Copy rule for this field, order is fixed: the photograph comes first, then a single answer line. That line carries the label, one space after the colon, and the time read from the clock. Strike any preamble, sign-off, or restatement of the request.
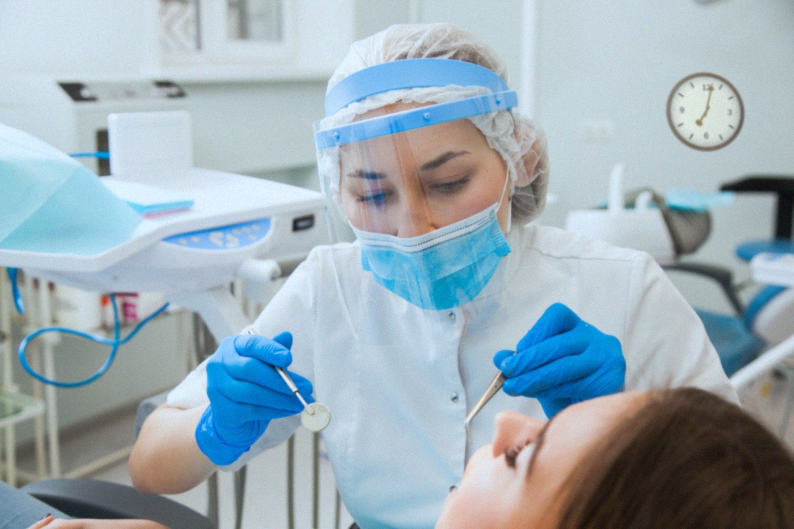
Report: 7:02
